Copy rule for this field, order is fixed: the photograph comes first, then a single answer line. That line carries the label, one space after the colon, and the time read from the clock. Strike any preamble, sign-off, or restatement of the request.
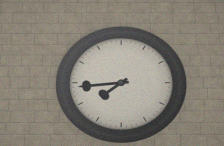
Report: 7:44
